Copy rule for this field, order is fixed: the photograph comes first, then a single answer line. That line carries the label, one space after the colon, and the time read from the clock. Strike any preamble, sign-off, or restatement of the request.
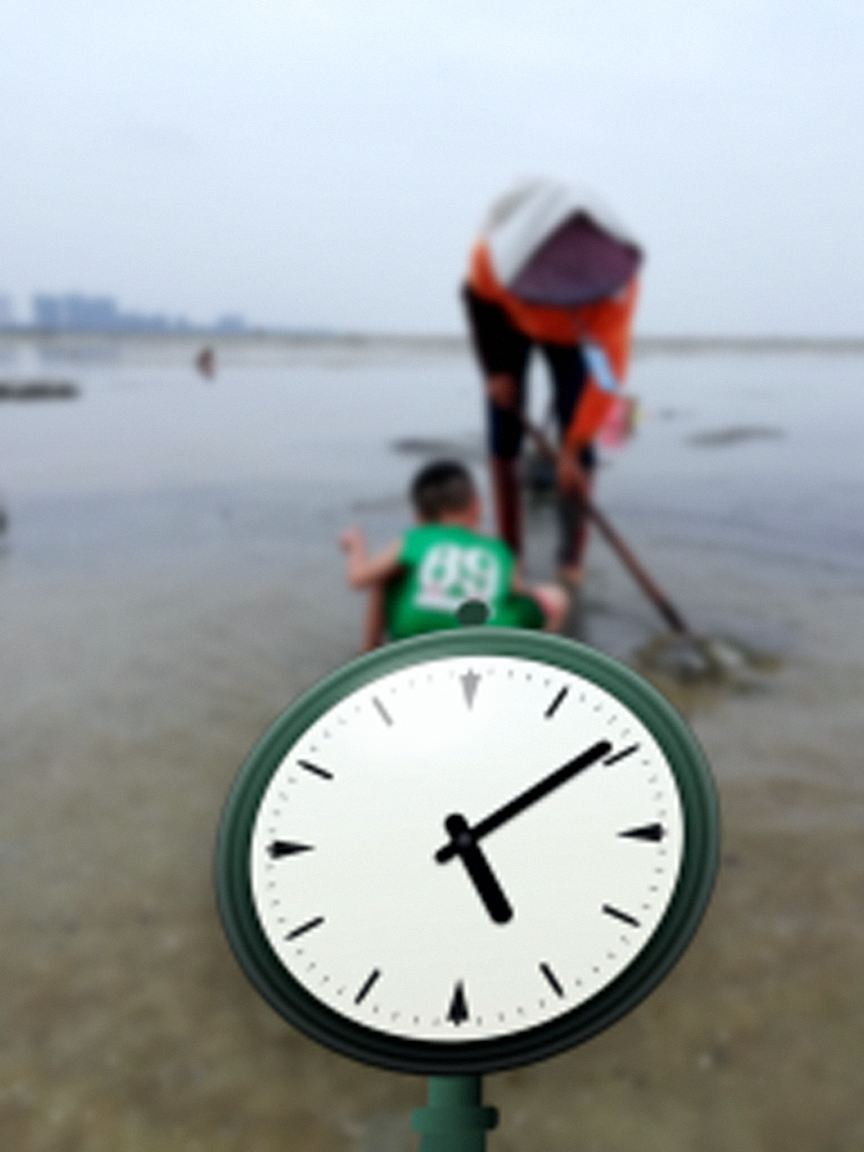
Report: 5:09
